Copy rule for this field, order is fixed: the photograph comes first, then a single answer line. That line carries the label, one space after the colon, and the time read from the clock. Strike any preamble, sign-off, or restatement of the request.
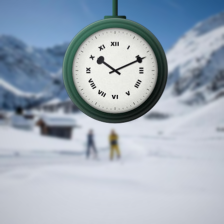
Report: 10:11
